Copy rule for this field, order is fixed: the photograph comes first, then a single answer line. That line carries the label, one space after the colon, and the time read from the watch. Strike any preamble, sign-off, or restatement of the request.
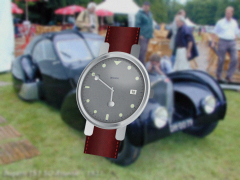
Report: 5:50
